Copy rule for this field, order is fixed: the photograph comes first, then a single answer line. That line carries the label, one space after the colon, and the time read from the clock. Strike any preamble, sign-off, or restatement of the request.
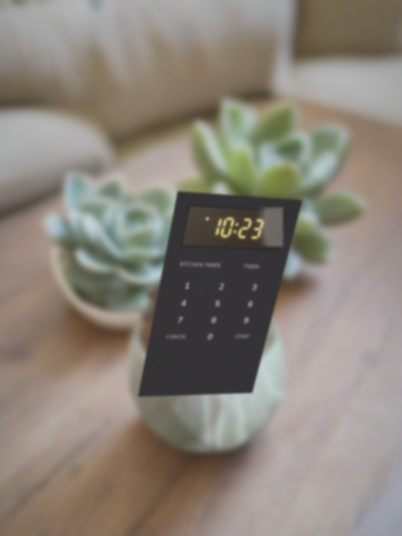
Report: 10:23
